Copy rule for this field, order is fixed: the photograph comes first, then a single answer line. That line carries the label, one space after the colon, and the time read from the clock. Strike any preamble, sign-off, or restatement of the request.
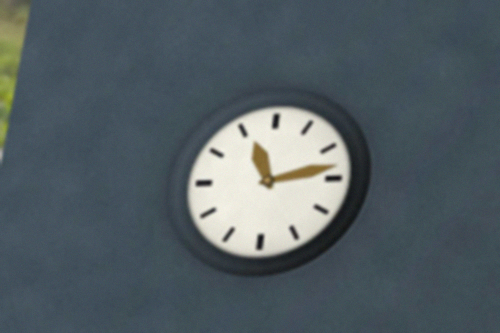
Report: 11:13
